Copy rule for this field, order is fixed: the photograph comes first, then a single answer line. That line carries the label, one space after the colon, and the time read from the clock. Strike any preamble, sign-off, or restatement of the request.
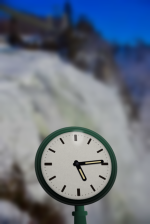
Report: 5:14
